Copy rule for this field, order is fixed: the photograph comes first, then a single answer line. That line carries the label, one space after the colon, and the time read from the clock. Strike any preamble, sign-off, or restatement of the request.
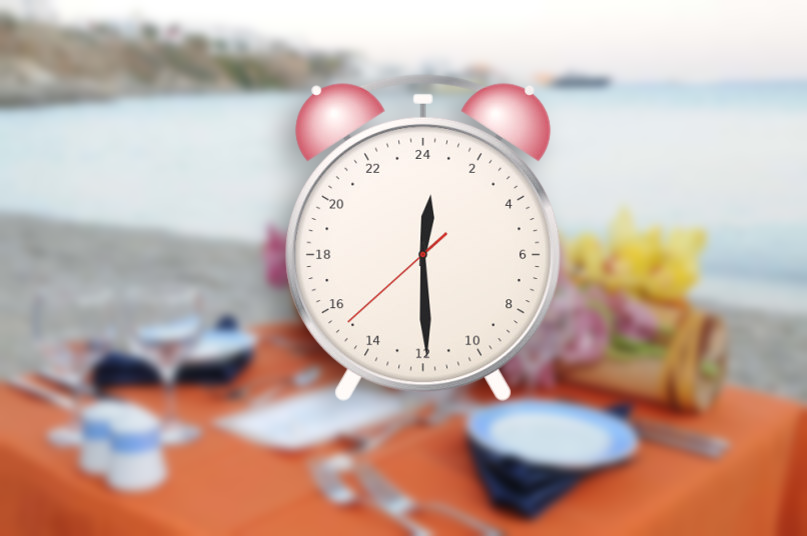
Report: 0:29:38
